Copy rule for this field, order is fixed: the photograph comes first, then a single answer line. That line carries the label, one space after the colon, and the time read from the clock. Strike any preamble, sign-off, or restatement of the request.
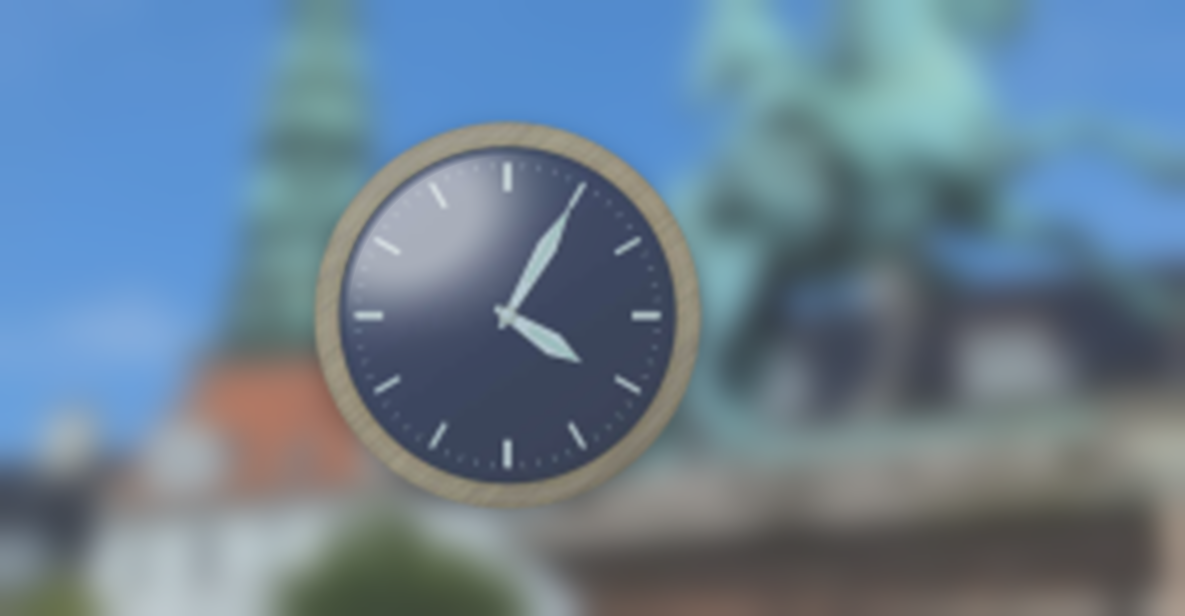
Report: 4:05
